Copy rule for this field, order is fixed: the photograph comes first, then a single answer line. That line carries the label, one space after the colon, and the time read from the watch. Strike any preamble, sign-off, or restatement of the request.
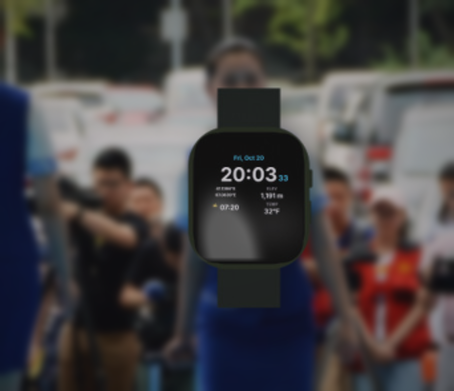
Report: 20:03
